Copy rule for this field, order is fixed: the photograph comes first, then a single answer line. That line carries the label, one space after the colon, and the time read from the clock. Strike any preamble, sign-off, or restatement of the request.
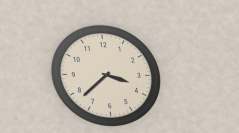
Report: 3:38
